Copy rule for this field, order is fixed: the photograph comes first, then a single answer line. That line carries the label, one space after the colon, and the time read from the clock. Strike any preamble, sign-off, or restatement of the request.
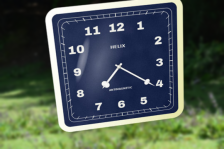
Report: 7:21
